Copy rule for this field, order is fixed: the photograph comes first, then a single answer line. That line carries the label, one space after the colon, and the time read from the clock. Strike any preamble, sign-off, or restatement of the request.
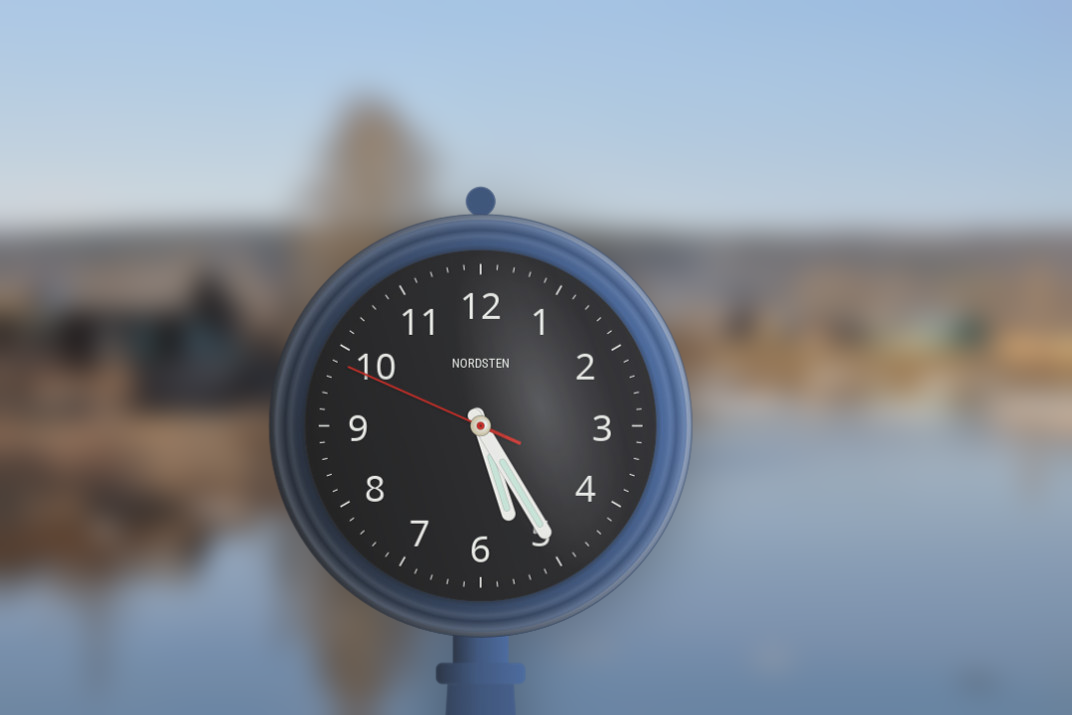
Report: 5:24:49
